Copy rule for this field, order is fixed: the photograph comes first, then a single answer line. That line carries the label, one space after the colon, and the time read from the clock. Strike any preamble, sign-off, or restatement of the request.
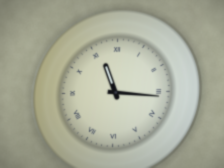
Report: 11:16
